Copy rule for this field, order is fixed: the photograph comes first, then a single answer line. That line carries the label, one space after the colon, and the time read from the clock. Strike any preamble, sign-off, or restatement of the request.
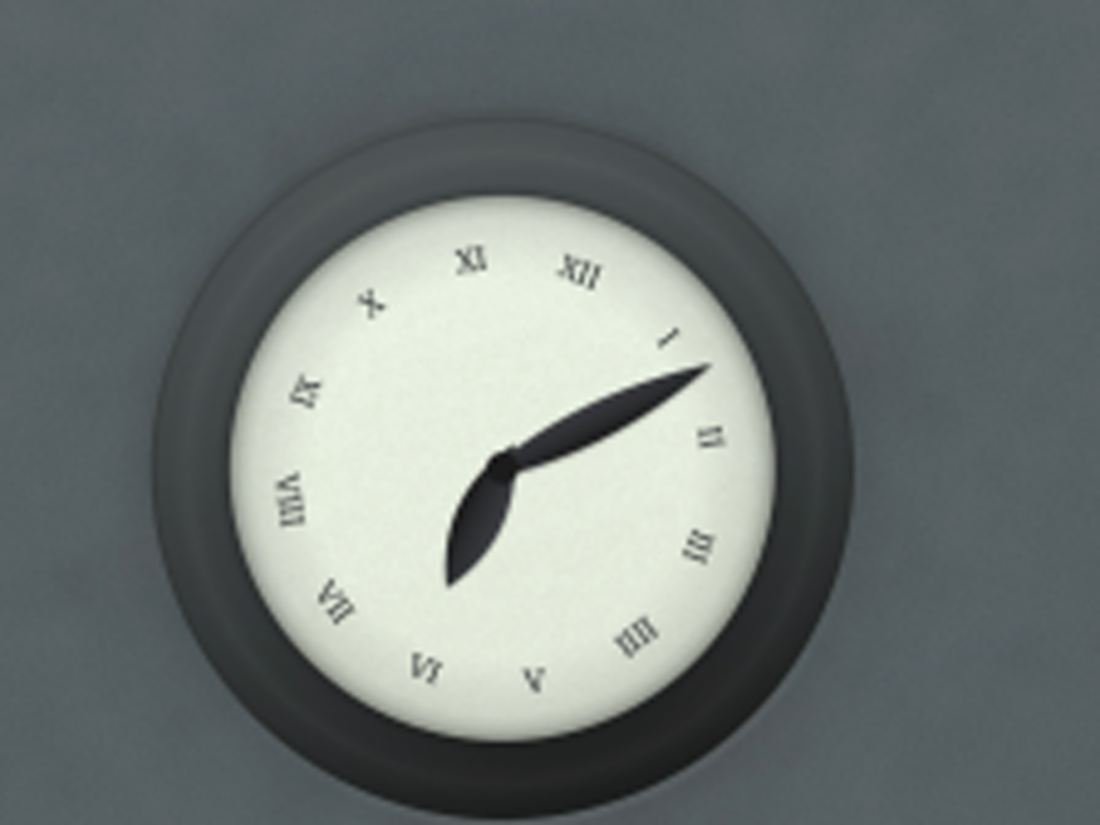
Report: 6:07
